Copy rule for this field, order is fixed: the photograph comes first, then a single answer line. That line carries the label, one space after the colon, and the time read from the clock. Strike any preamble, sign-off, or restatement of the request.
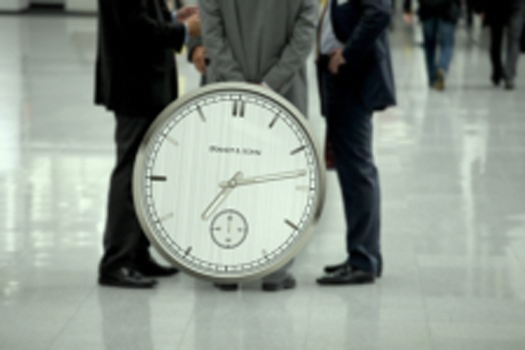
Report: 7:13
